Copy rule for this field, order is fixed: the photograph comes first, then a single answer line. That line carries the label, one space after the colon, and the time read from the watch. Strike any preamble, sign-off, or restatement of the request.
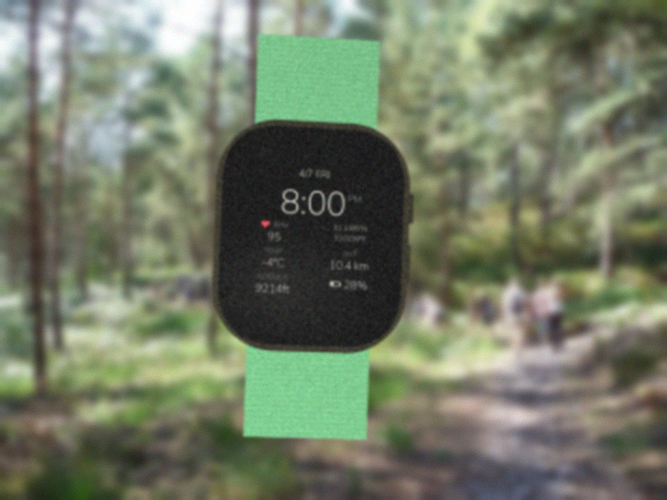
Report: 8:00
